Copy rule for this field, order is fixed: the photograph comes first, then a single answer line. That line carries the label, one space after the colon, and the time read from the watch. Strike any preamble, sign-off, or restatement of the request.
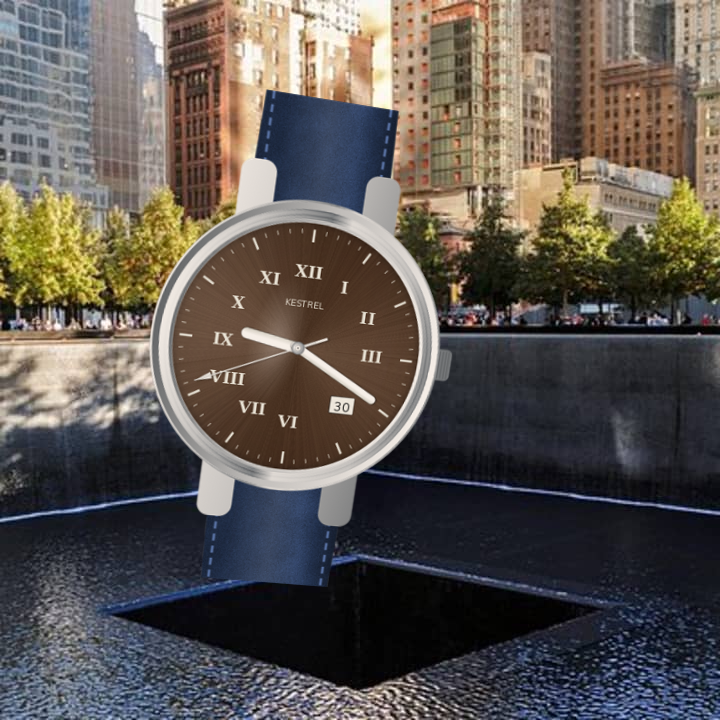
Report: 9:19:41
